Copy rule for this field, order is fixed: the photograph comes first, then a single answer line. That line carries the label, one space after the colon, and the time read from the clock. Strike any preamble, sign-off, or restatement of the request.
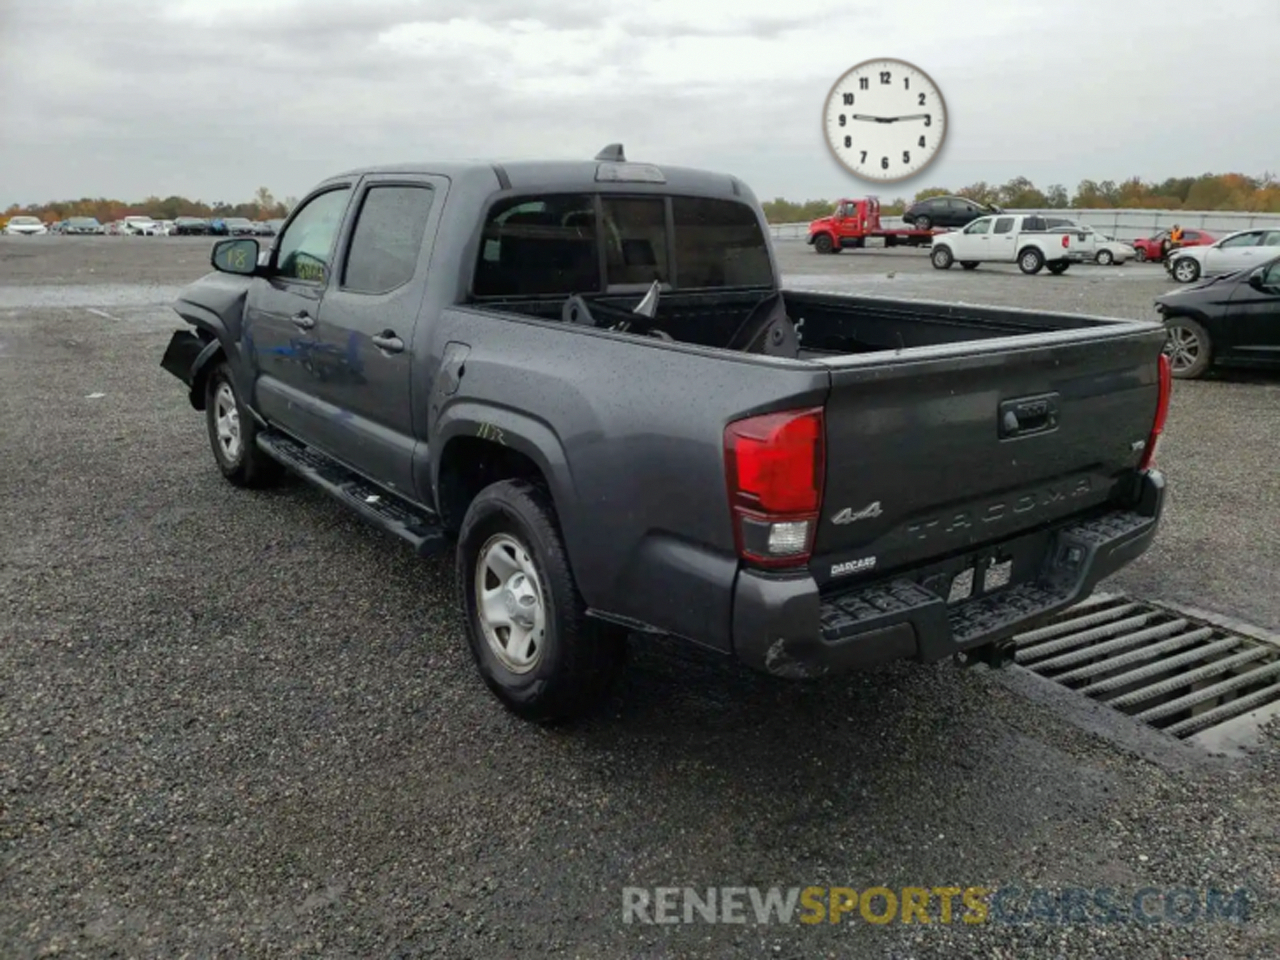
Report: 9:14
